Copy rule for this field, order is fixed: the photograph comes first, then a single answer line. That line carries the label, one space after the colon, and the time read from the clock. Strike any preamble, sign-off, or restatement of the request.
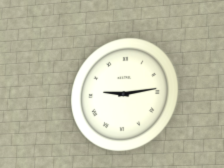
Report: 9:14
